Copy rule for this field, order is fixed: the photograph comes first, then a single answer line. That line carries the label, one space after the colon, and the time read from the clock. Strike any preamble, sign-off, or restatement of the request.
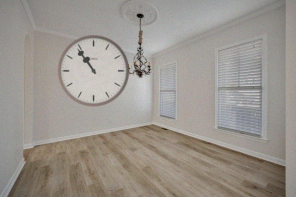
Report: 10:54
